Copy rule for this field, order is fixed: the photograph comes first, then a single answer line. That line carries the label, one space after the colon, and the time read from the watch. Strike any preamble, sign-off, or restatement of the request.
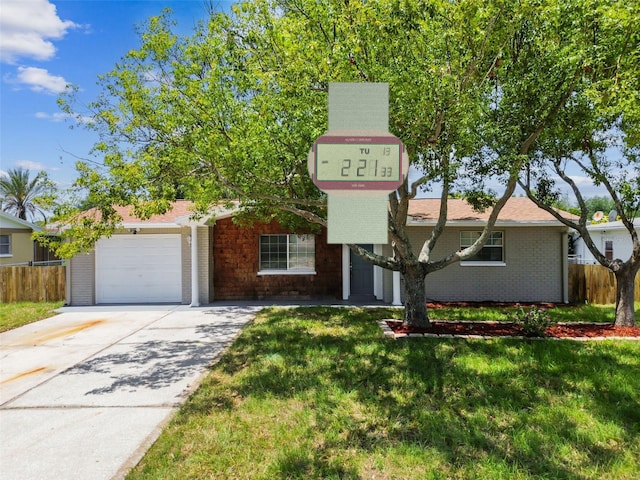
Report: 2:21:33
